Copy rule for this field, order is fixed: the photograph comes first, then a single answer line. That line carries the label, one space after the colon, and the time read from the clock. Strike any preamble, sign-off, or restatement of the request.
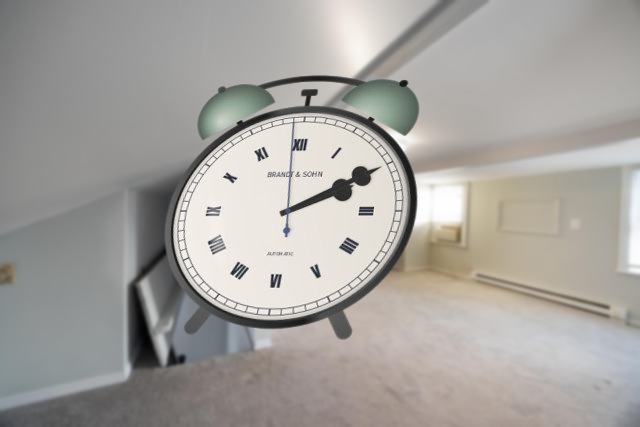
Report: 2:09:59
